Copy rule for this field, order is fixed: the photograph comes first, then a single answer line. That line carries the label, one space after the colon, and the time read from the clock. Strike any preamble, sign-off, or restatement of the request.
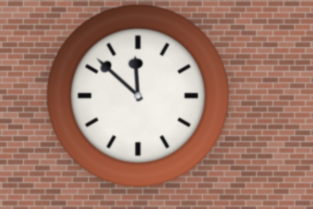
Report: 11:52
